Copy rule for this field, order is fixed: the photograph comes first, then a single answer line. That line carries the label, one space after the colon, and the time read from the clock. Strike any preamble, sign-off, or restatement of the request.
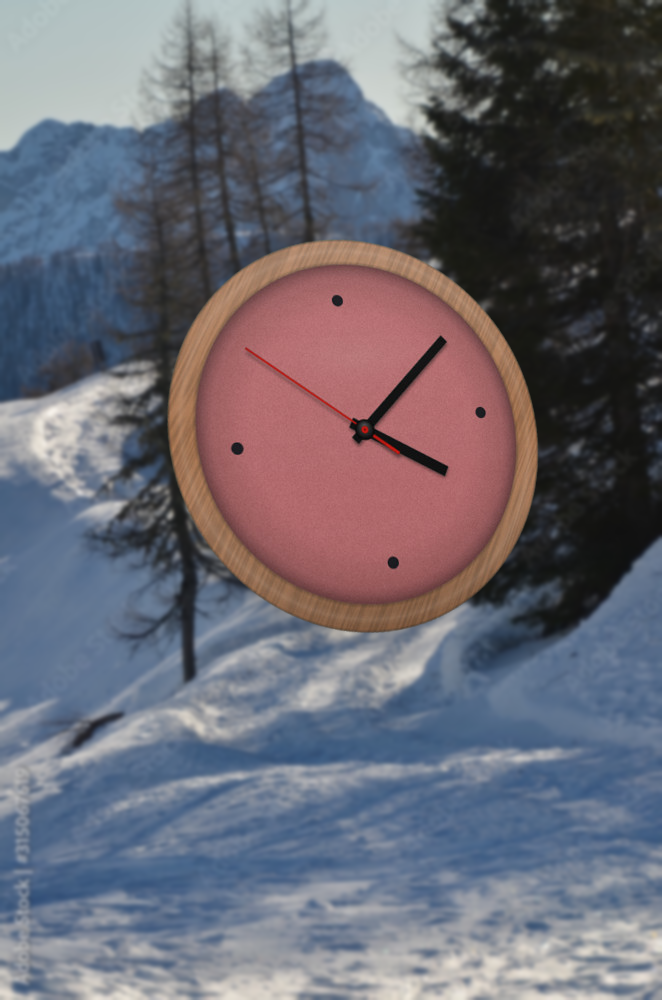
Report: 4:08:52
